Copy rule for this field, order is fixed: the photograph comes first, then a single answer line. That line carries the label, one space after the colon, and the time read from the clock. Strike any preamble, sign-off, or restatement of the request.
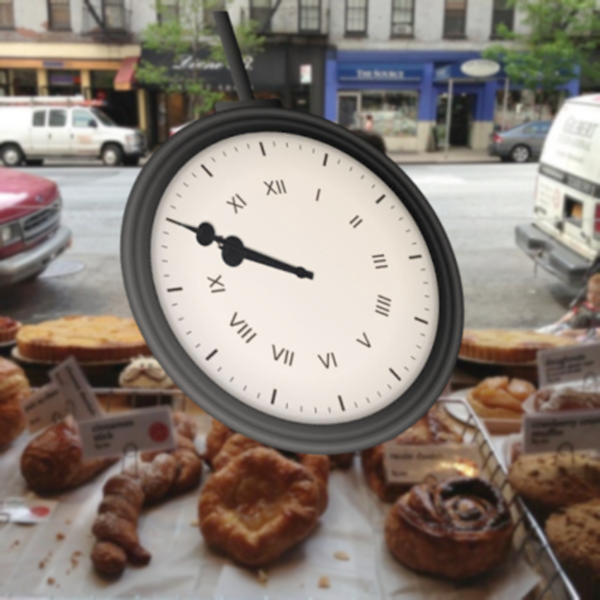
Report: 9:50
